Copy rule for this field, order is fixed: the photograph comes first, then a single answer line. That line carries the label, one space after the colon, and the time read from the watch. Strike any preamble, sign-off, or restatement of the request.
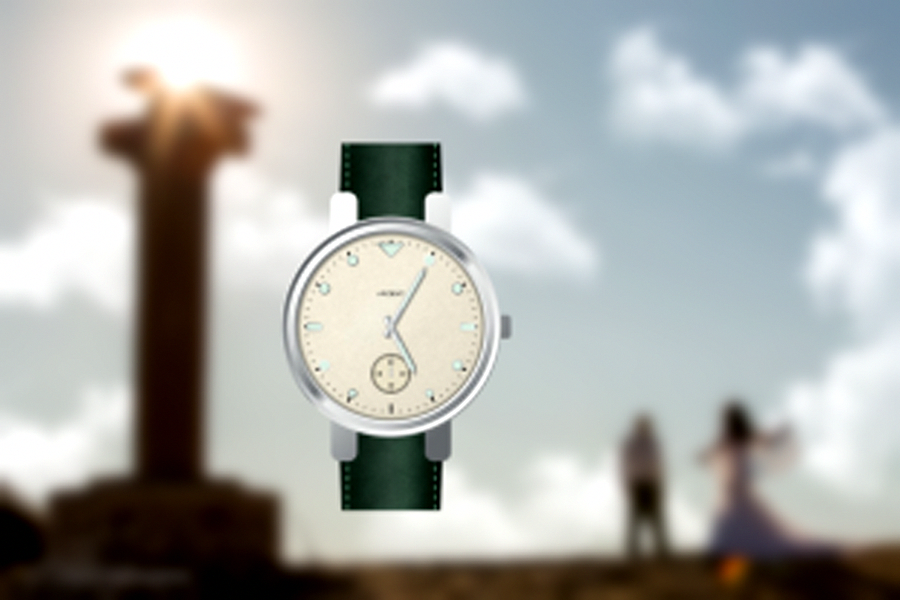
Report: 5:05
